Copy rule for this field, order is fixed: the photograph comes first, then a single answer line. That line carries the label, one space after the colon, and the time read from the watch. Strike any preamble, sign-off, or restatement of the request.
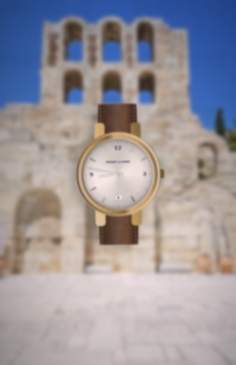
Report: 8:47
